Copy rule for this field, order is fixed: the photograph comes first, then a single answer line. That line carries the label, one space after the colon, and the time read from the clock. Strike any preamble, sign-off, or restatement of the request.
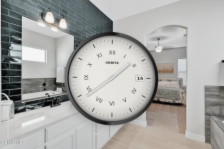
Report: 1:39
